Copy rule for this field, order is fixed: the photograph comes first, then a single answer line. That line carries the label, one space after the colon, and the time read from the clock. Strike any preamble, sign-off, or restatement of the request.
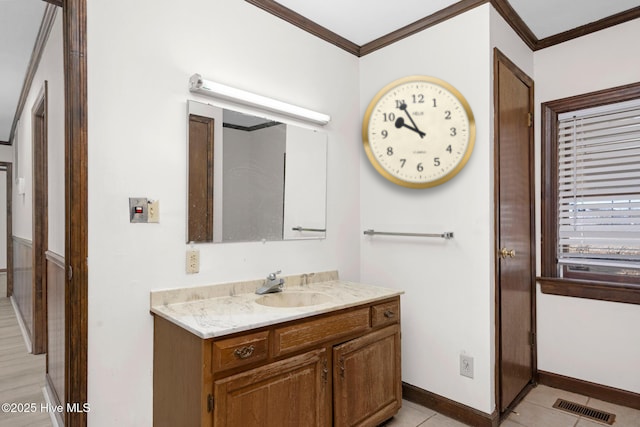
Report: 9:55
